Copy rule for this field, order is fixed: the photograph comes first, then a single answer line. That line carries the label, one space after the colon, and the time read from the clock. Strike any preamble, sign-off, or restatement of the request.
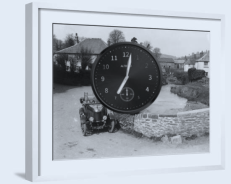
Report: 7:02
